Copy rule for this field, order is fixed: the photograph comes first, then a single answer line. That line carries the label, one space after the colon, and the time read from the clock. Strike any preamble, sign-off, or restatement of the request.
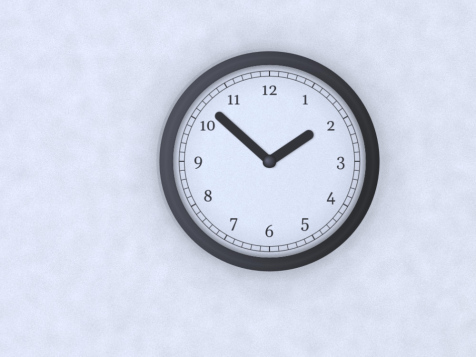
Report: 1:52
